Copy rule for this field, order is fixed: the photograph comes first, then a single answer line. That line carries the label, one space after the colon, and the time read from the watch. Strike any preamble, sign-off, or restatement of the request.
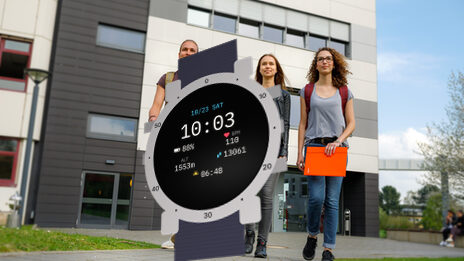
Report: 10:03
